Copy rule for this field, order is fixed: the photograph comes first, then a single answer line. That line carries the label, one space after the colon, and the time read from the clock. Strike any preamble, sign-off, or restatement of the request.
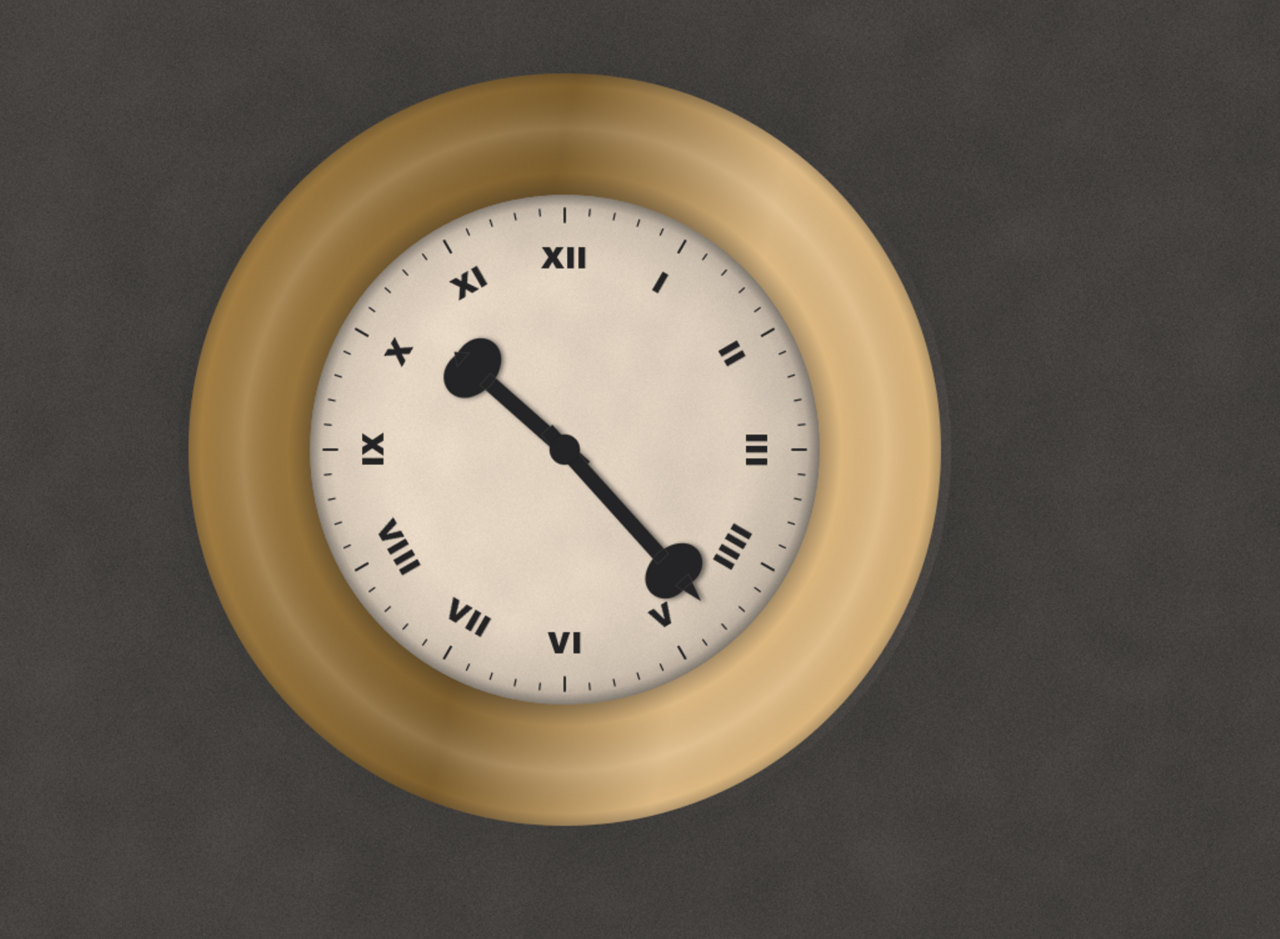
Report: 10:23
